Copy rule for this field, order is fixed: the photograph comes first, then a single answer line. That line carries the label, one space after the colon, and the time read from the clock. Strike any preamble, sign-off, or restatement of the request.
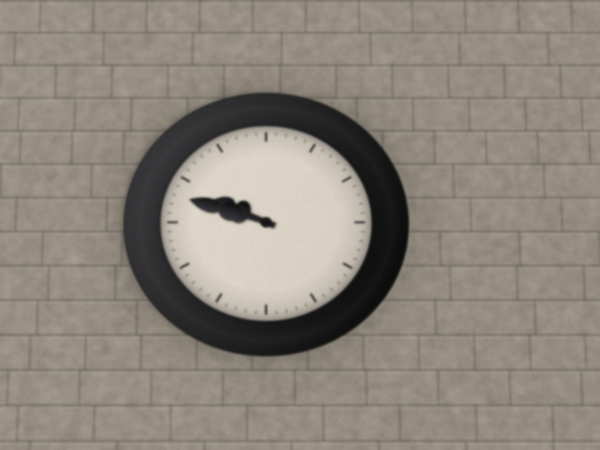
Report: 9:48
